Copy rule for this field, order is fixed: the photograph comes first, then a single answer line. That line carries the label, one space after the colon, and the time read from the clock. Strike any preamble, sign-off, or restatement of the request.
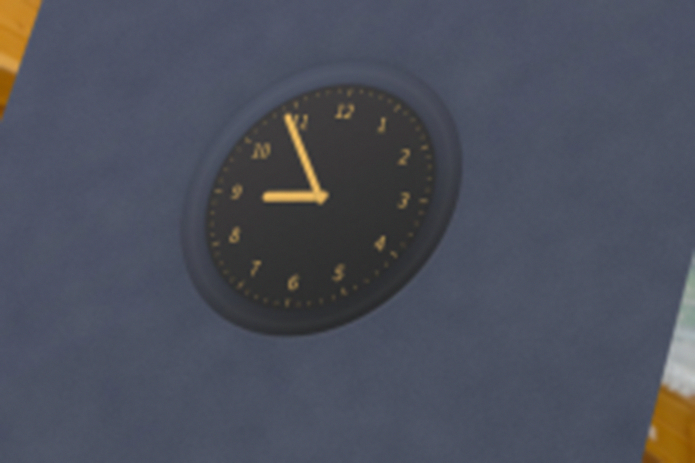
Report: 8:54
